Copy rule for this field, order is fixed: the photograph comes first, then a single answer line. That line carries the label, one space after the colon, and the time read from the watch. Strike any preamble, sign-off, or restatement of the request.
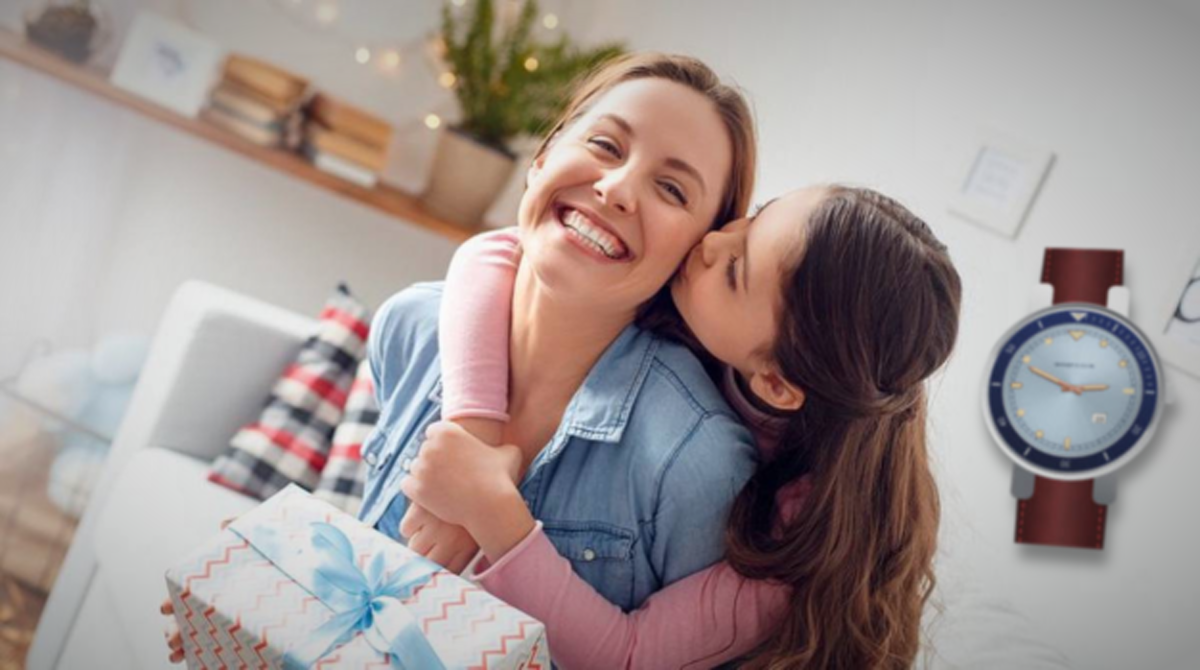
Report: 2:49
